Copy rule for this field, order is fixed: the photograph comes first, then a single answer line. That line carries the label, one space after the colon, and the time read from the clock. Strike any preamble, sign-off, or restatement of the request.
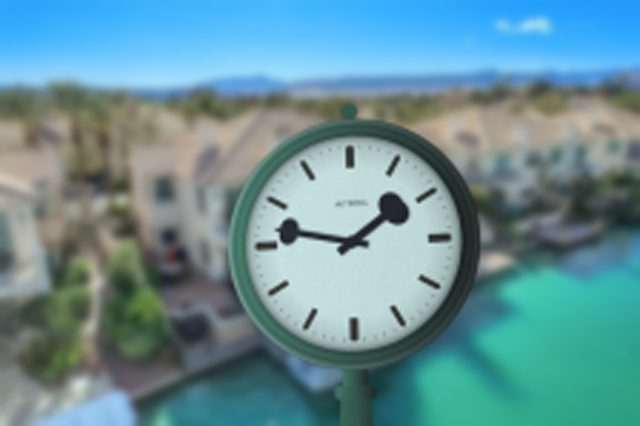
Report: 1:47
